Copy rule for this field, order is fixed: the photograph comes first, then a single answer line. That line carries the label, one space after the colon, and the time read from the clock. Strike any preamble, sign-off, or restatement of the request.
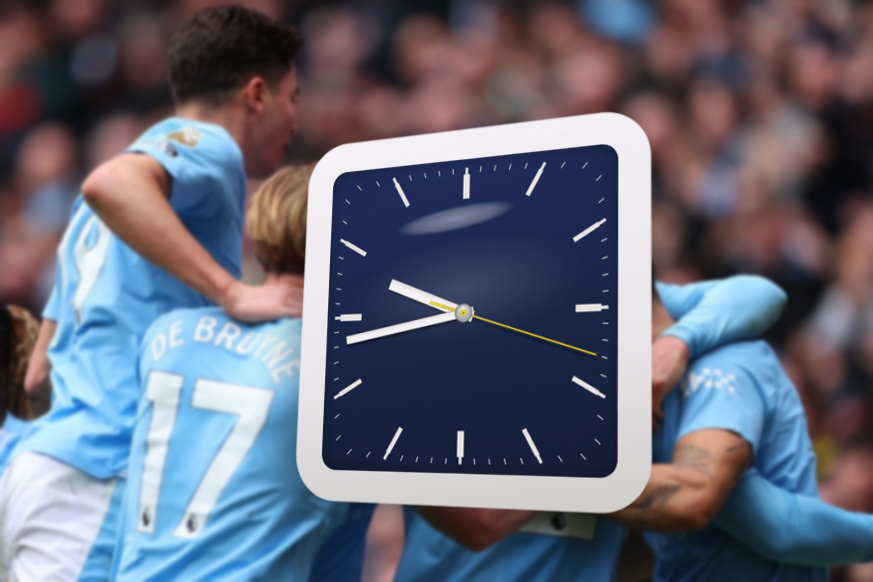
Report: 9:43:18
